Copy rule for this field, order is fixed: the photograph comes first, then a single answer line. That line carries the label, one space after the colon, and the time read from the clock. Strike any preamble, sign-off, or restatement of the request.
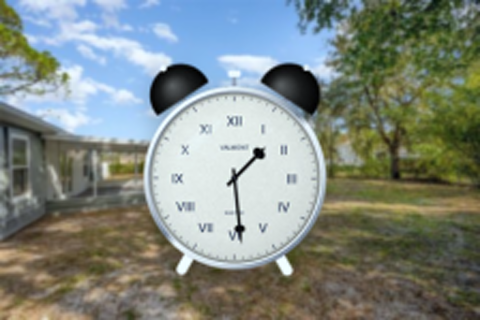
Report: 1:29
